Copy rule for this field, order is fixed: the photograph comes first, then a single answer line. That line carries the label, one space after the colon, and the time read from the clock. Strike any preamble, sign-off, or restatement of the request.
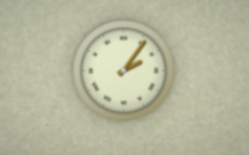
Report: 2:06
